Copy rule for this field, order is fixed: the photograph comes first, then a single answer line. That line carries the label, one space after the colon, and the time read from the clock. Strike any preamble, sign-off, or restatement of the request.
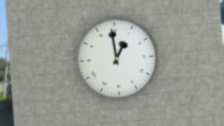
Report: 12:59
